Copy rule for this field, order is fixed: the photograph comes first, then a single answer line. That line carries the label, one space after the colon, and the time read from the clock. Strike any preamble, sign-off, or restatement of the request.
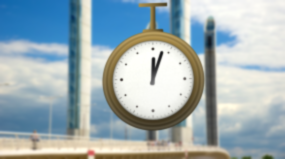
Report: 12:03
